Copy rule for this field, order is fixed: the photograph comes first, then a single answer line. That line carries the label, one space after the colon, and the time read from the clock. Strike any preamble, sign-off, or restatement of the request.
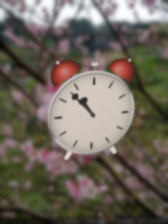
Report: 10:53
